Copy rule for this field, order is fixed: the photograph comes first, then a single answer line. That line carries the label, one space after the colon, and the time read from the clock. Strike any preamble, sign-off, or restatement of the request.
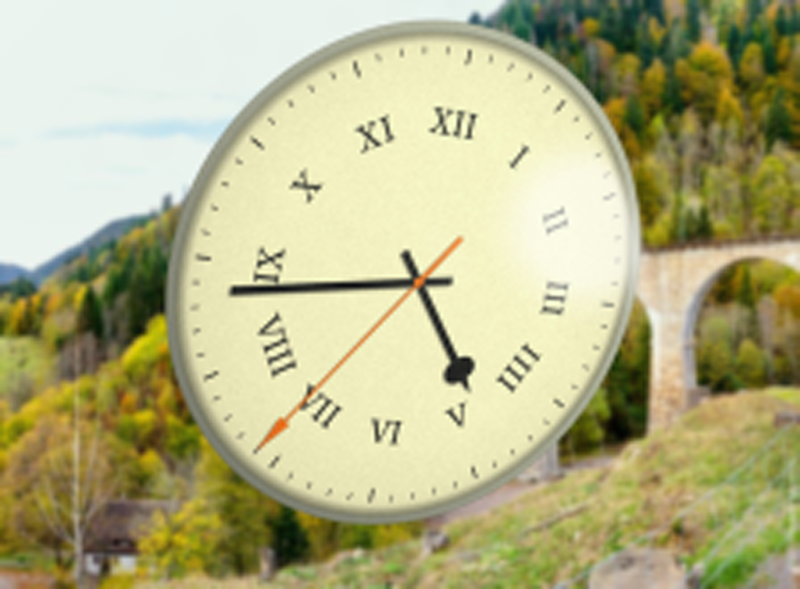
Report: 4:43:36
